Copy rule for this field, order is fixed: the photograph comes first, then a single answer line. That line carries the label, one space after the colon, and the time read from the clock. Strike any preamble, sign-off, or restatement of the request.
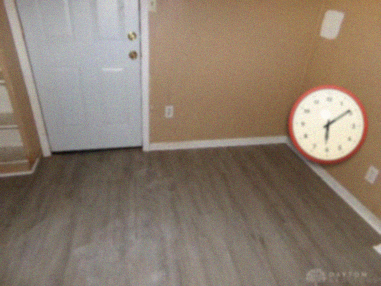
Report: 6:09
